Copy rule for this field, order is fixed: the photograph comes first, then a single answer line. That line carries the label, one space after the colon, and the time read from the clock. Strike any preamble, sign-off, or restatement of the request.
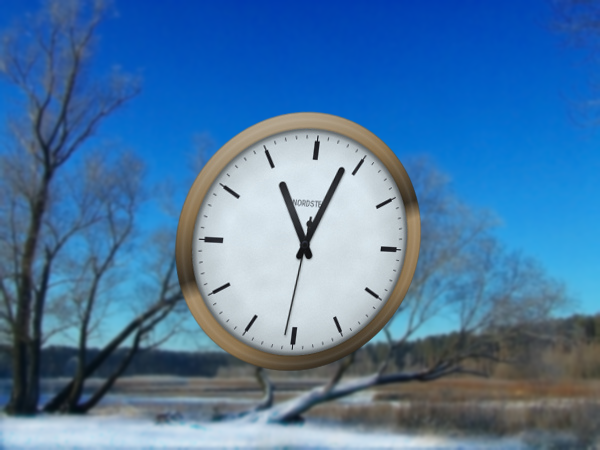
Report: 11:03:31
